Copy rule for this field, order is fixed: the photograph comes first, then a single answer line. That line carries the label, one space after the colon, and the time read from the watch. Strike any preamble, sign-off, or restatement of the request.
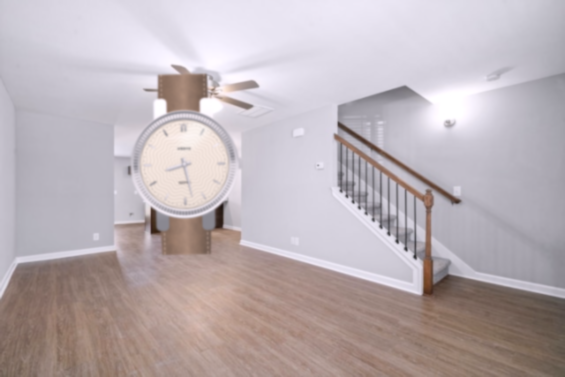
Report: 8:28
